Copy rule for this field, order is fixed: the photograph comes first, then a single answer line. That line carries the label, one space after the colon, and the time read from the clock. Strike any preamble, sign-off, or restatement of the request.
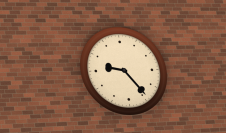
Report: 9:24
